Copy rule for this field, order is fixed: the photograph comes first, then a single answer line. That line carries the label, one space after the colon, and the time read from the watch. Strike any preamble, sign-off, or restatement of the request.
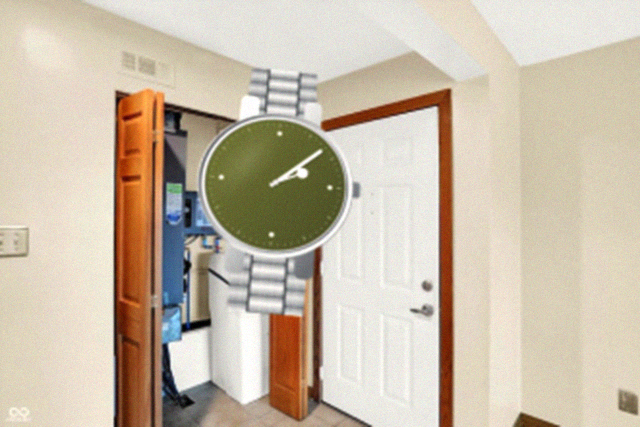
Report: 2:08
